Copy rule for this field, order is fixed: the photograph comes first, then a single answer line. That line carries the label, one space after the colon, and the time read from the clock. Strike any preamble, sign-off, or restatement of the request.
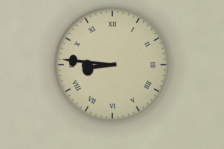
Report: 8:46
